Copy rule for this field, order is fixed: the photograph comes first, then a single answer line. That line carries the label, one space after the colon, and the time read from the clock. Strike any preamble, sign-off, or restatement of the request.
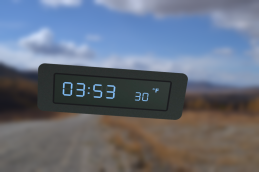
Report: 3:53
